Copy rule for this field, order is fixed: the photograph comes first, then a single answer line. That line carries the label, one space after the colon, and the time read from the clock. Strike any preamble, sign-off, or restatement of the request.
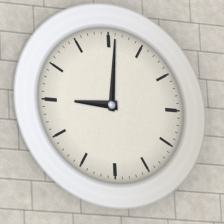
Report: 9:01
